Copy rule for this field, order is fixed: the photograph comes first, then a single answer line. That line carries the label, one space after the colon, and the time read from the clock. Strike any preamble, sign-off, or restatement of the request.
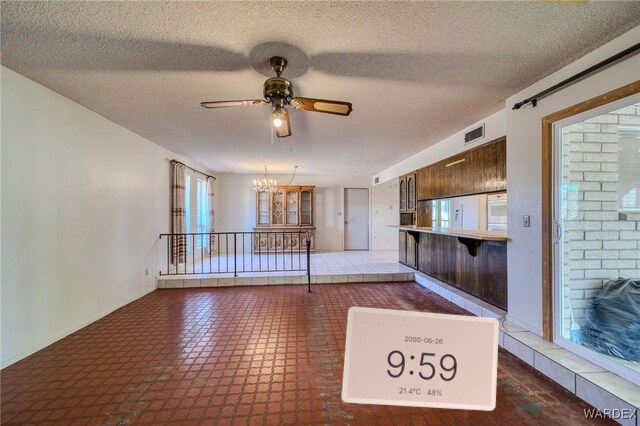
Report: 9:59
